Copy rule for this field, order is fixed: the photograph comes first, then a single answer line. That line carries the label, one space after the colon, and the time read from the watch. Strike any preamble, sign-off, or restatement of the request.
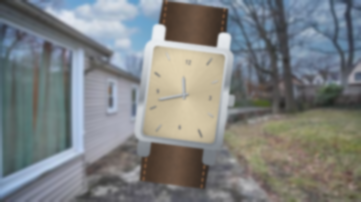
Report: 11:42
